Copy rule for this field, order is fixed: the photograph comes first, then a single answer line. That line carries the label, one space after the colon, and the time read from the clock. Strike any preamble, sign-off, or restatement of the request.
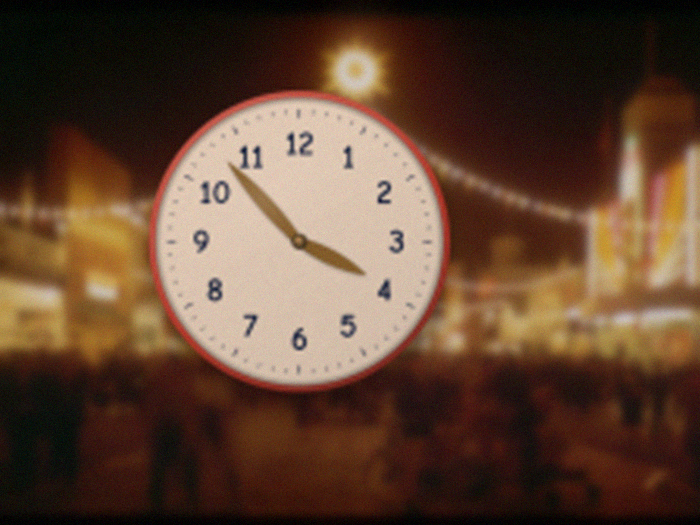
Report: 3:53
